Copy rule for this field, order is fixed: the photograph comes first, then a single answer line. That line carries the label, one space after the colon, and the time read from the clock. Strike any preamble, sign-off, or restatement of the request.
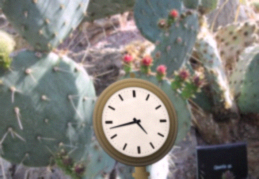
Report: 4:43
